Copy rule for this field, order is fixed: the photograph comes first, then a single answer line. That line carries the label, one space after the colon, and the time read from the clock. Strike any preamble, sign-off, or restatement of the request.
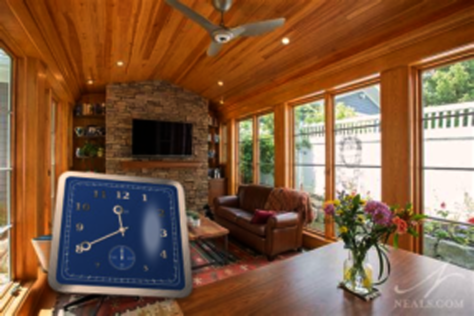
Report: 11:40
